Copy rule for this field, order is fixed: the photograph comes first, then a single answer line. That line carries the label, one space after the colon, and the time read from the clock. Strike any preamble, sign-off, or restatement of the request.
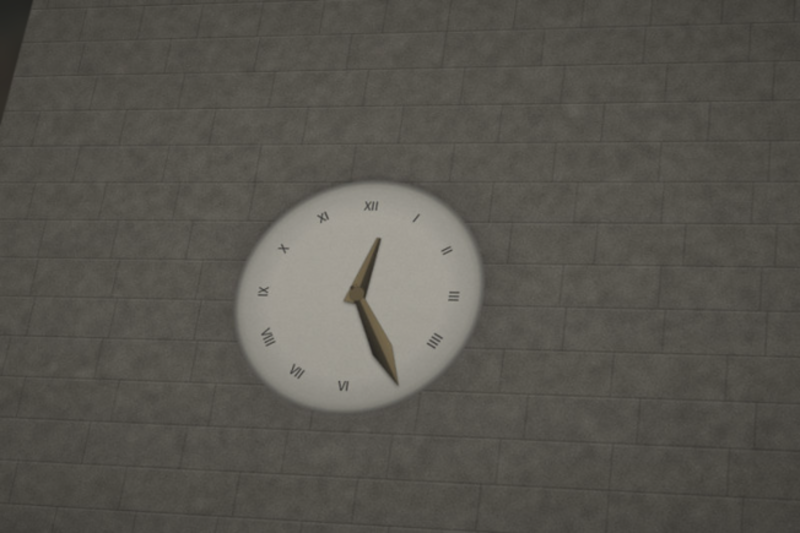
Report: 12:25
